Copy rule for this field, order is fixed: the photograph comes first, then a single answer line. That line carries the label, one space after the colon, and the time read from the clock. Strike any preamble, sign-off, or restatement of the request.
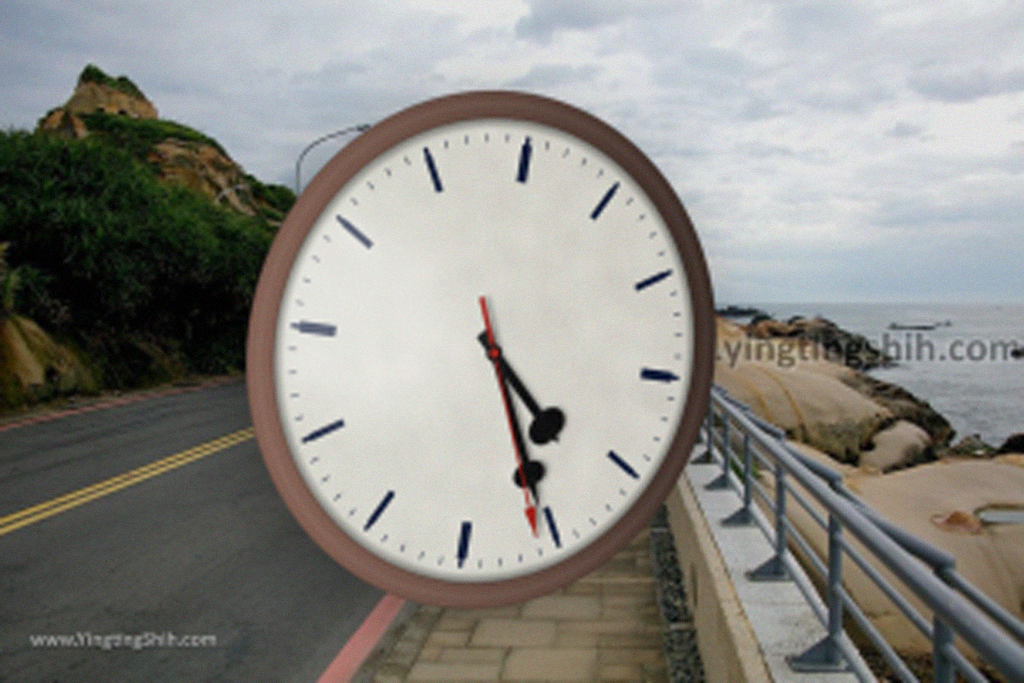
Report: 4:25:26
